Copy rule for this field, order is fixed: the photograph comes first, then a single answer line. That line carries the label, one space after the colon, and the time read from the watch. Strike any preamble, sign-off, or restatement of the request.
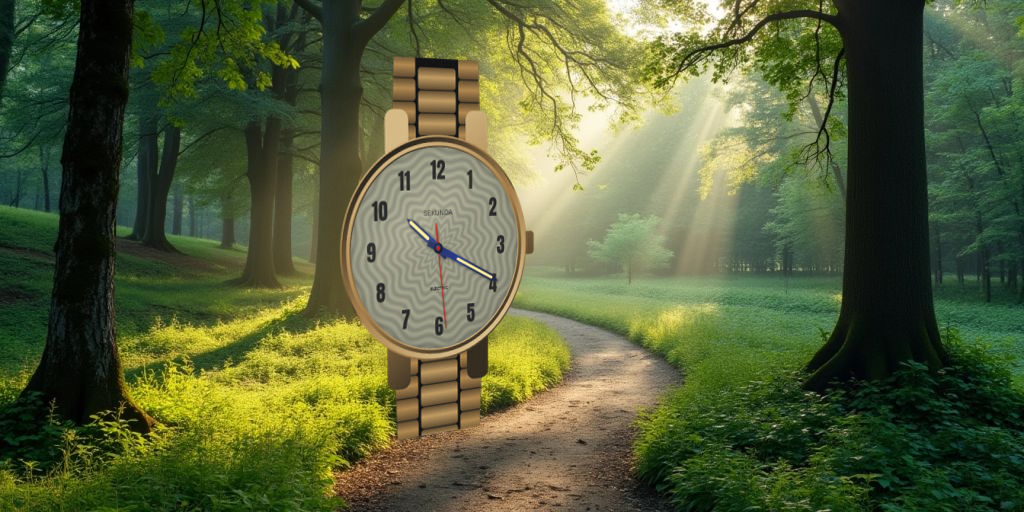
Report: 10:19:29
